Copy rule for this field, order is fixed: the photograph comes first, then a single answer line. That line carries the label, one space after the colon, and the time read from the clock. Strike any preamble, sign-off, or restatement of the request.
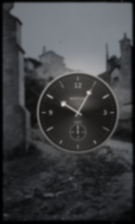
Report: 10:05
